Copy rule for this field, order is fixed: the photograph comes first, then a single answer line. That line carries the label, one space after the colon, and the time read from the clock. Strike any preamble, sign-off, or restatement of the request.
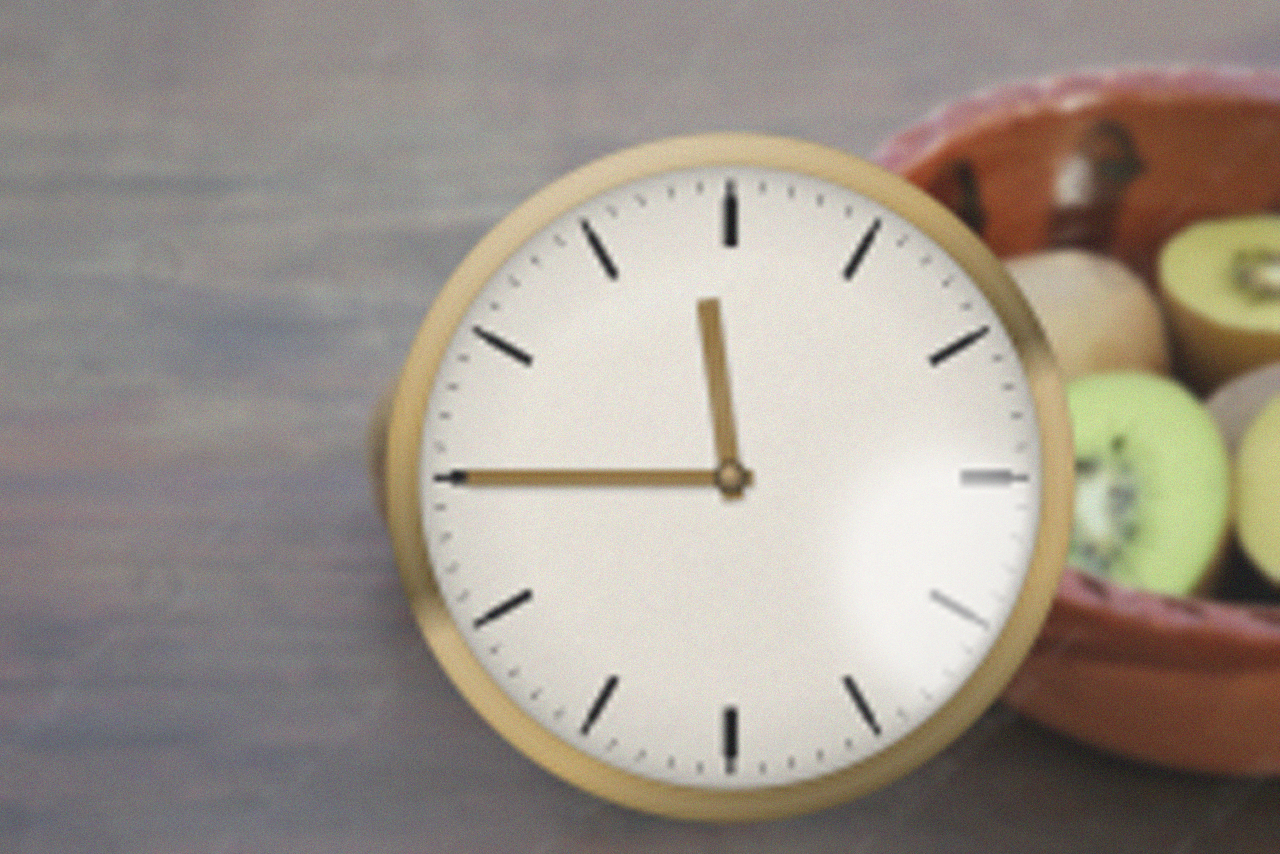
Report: 11:45
